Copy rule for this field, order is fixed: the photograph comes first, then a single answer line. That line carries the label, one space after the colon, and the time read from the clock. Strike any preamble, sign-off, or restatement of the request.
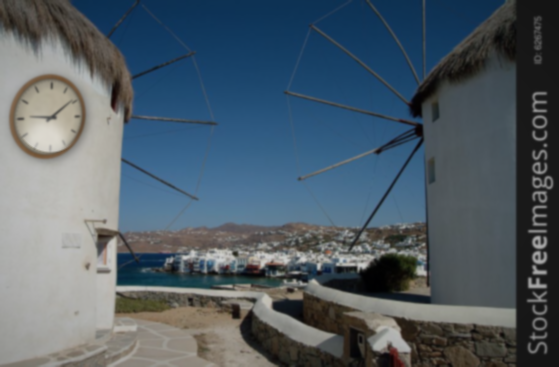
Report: 9:09
